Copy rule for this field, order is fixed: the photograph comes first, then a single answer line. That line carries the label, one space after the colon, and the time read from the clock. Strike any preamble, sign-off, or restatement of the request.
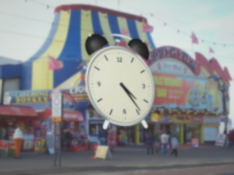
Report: 4:24
